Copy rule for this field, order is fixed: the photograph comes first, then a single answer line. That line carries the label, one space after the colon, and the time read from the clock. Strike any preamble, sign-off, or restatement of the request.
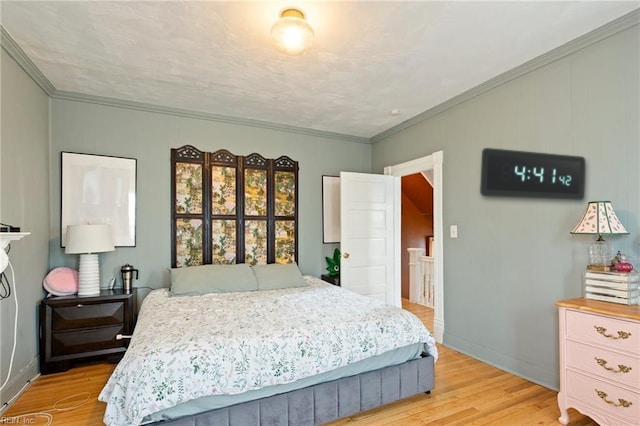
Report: 4:41:42
